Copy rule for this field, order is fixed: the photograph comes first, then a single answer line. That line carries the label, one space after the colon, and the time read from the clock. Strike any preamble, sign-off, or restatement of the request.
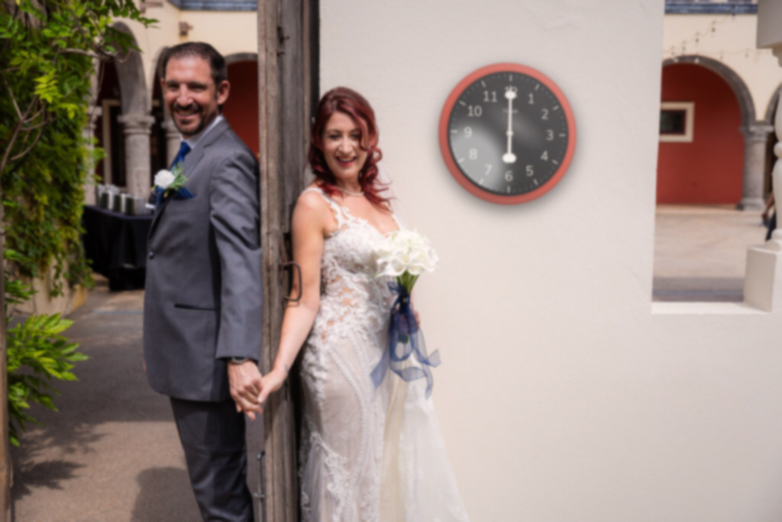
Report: 6:00
